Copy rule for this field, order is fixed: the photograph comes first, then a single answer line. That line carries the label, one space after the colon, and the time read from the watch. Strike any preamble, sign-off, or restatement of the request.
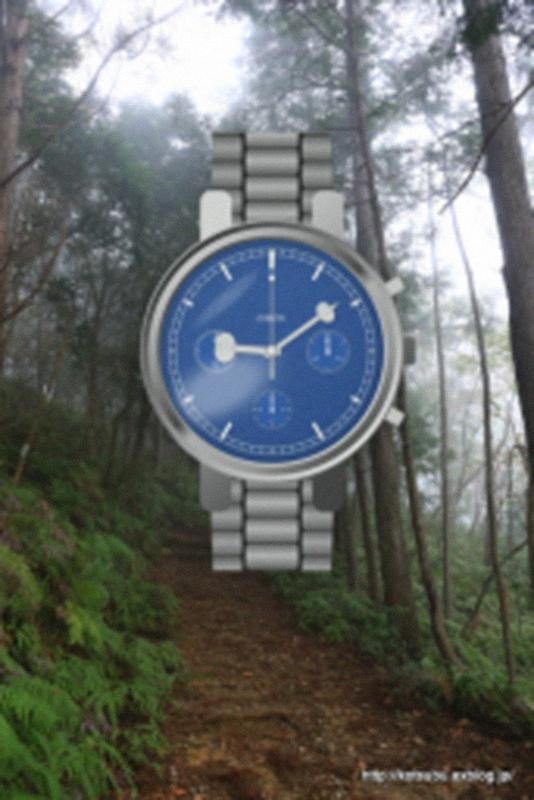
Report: 9:09
